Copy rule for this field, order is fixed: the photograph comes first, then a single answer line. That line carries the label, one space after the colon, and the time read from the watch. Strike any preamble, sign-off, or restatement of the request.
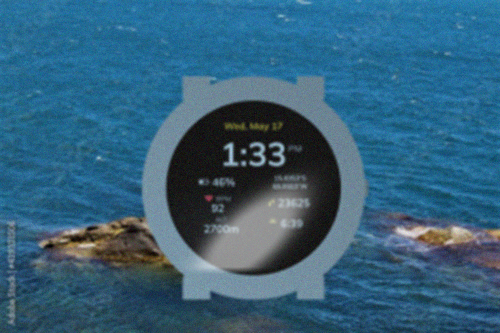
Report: 1:33
